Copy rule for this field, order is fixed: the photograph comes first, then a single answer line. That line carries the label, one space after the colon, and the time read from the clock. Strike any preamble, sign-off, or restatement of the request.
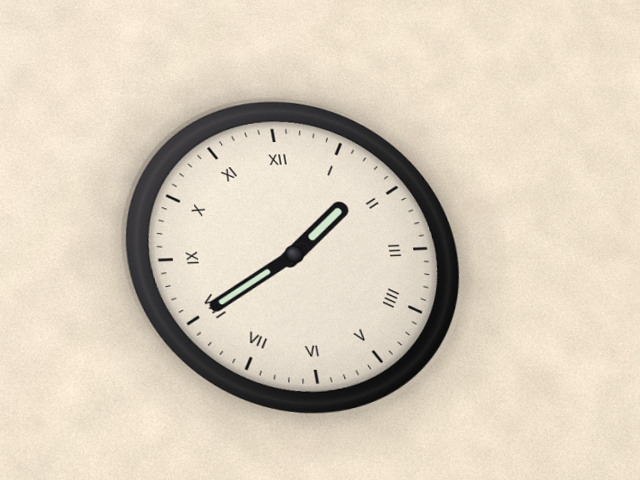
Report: 1:40
